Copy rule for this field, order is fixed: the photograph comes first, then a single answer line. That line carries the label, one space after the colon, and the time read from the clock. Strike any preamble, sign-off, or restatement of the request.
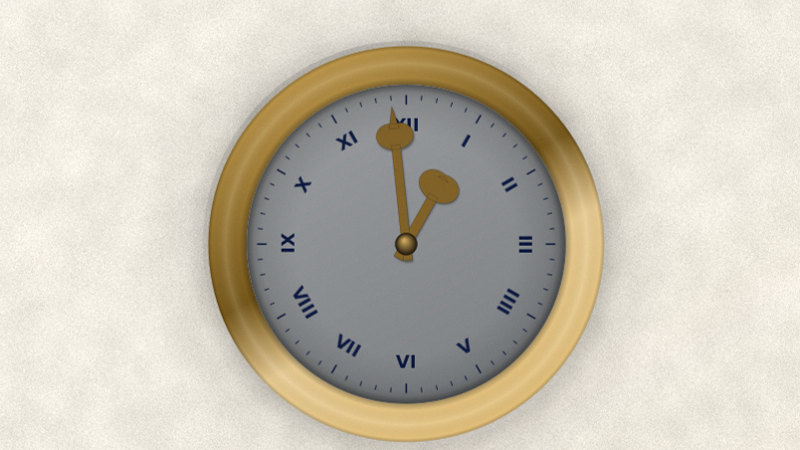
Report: 12:59
